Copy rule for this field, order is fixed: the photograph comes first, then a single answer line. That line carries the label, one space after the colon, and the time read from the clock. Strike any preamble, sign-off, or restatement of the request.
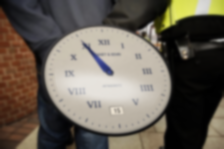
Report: 10:55
